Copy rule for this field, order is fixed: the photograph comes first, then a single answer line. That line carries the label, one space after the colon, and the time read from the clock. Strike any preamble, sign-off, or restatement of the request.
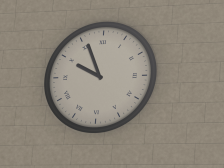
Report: 9:56
